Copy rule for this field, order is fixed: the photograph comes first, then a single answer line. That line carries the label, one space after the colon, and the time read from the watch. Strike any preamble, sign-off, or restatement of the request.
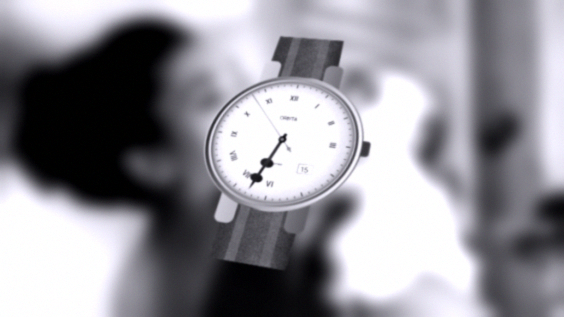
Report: 6:32:53
